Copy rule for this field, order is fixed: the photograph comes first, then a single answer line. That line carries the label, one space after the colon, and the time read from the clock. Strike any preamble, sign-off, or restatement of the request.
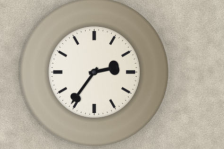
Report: 2:36
